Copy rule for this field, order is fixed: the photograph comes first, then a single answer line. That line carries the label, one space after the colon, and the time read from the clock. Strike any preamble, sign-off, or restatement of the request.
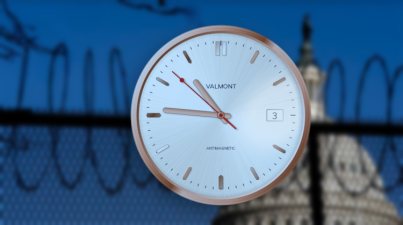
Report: 10:45:52
